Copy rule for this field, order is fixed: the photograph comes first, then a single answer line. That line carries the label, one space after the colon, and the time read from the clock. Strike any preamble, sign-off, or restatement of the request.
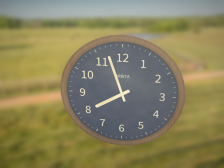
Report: 7:57
